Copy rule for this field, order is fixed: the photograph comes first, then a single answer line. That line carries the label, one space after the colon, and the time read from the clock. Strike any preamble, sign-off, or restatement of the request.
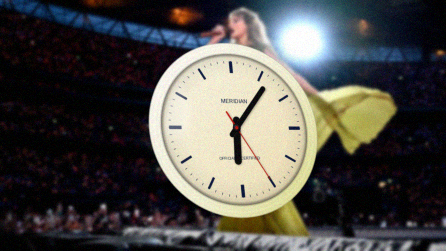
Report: 6:06:25
